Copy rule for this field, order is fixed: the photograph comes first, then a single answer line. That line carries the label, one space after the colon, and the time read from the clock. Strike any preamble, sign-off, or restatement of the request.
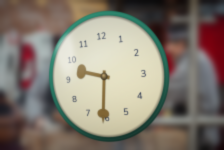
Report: 9:31
